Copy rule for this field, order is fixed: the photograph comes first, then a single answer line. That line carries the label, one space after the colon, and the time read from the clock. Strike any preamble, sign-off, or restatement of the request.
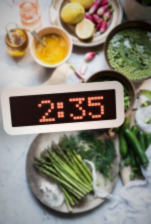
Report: 2:35
